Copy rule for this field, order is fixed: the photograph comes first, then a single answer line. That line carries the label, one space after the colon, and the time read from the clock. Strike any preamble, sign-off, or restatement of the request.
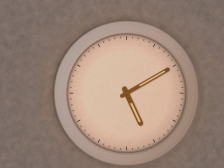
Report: 5:10
